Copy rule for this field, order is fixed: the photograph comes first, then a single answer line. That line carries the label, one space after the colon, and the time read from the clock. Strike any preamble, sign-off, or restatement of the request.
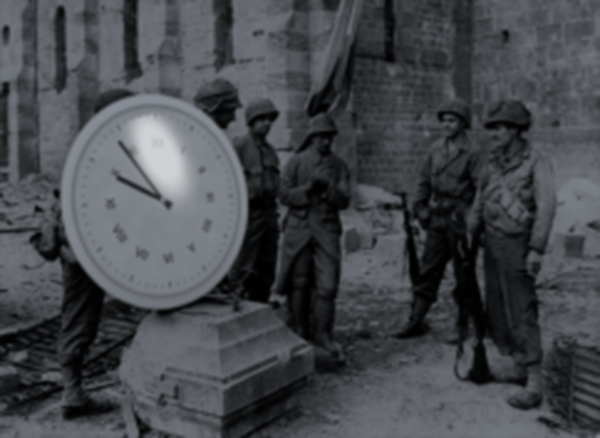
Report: 9:54
